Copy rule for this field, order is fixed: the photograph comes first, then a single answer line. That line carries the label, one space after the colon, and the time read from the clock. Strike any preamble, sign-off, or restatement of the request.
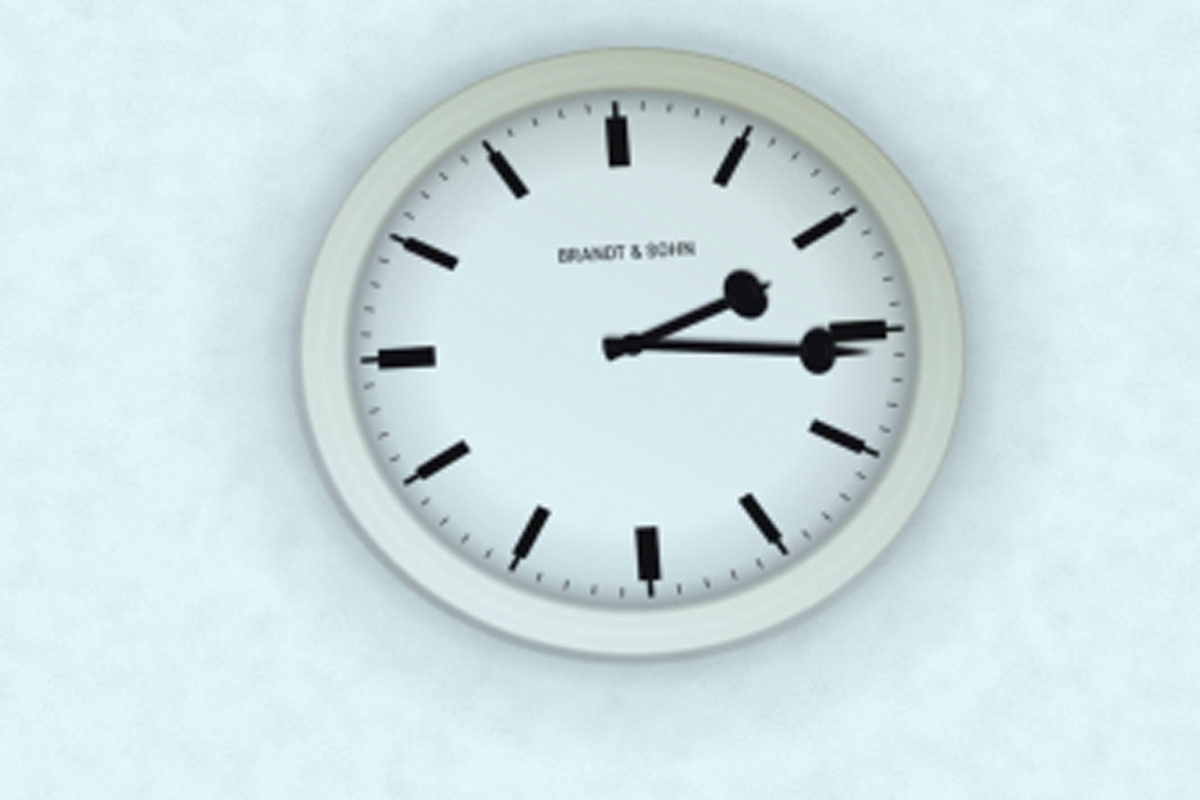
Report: 2:16
